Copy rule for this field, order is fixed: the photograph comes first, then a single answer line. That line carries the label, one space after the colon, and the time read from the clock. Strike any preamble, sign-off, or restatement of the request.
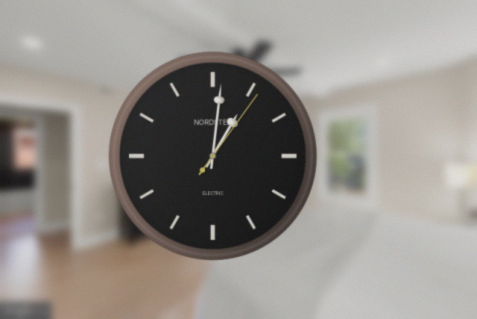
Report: 1:01:06
